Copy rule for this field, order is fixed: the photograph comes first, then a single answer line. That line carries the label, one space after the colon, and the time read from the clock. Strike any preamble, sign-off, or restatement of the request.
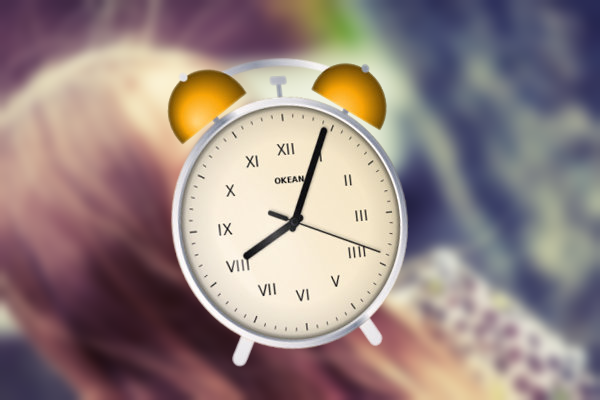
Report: 8:04:19
